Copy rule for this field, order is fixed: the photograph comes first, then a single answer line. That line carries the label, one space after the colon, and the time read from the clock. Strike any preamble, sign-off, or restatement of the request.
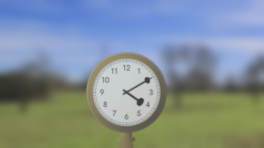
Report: 4:10
